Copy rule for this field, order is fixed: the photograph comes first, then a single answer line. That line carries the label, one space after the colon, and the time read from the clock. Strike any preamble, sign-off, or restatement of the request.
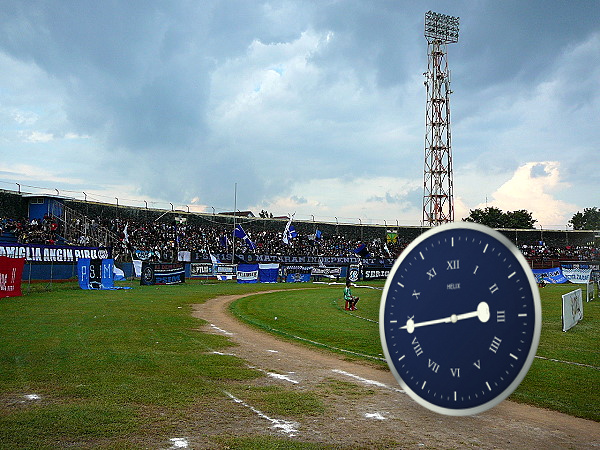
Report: 2:44
